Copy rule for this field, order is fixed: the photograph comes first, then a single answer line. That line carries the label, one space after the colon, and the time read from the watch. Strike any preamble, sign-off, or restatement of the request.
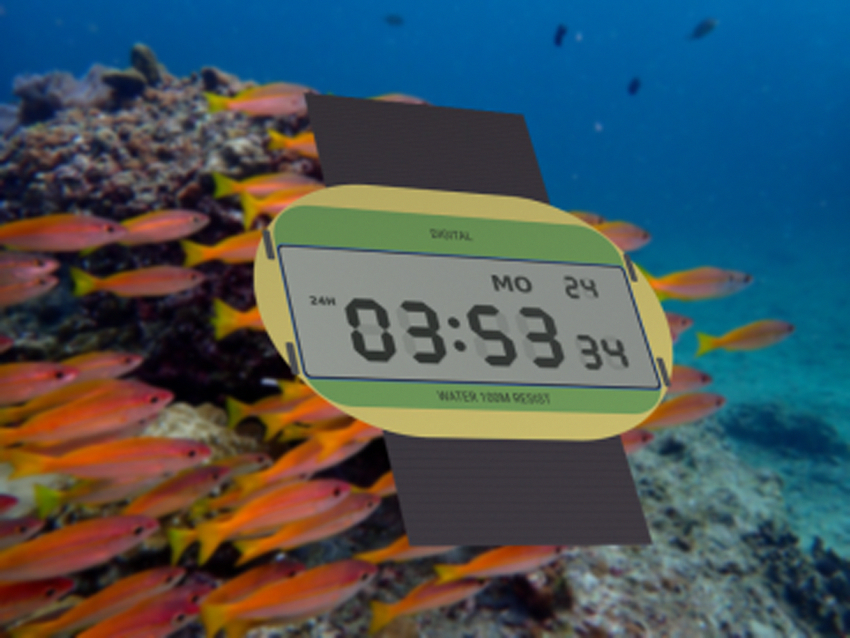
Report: 3:53:34
